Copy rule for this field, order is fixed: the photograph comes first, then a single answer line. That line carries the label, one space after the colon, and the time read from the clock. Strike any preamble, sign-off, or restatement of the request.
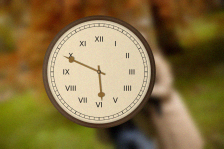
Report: 5:49
